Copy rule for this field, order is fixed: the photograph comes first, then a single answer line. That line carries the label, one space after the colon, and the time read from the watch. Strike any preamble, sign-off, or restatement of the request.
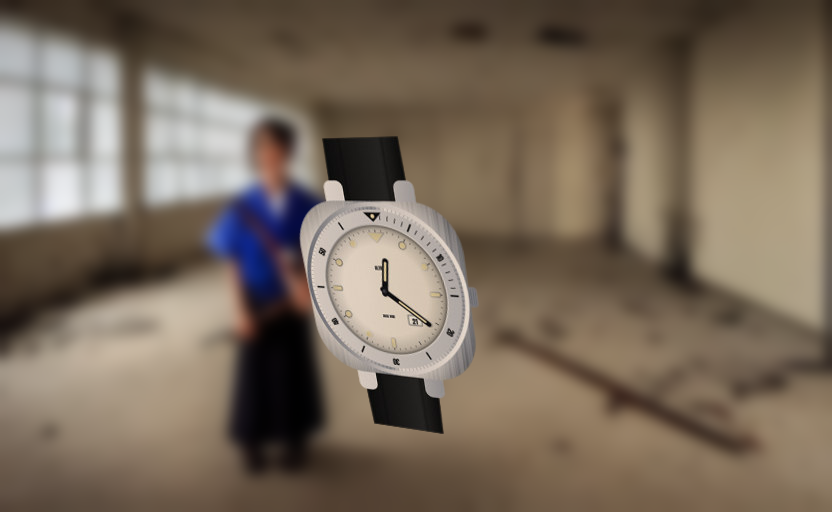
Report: 12:21
